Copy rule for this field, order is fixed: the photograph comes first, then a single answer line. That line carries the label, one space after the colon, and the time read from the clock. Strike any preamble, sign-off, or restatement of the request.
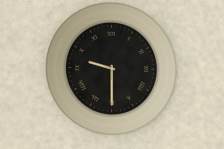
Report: 9:30
